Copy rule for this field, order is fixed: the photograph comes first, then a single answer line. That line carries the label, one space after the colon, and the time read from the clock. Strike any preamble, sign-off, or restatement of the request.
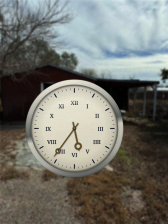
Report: 5:36
